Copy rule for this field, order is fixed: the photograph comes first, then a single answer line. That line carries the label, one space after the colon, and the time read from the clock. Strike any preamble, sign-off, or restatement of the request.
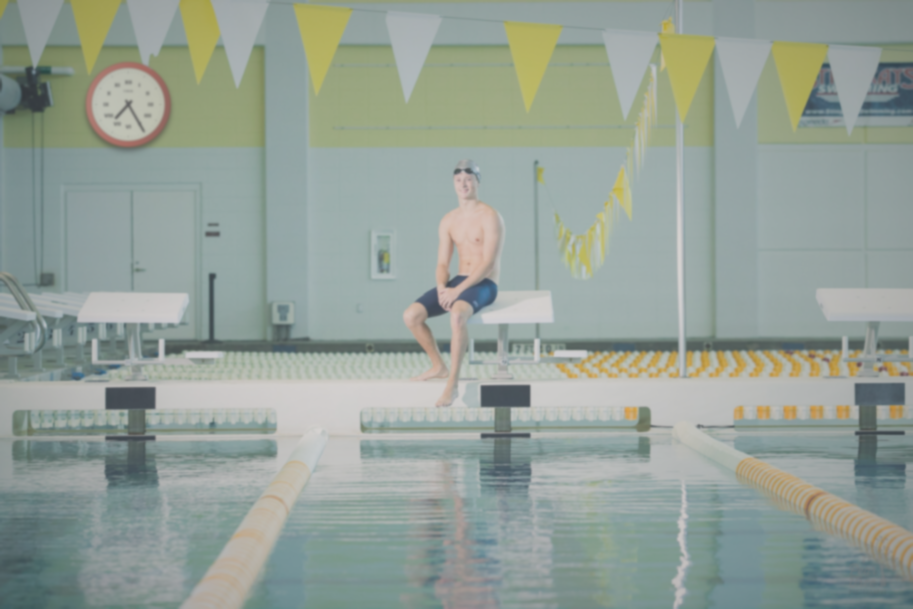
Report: 7:25
